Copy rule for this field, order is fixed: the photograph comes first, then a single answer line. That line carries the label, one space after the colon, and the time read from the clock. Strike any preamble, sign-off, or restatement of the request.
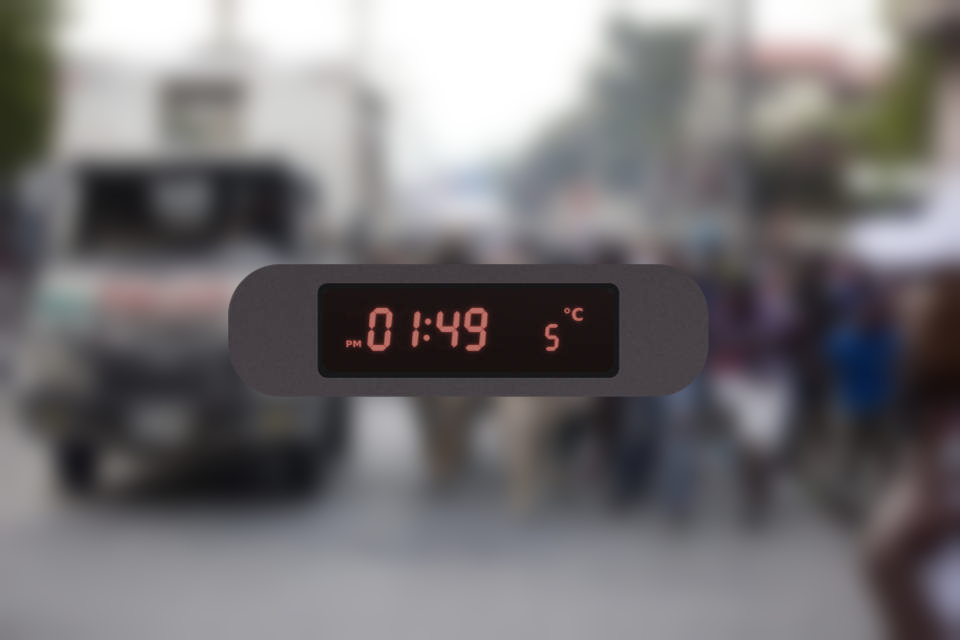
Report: 1:49
